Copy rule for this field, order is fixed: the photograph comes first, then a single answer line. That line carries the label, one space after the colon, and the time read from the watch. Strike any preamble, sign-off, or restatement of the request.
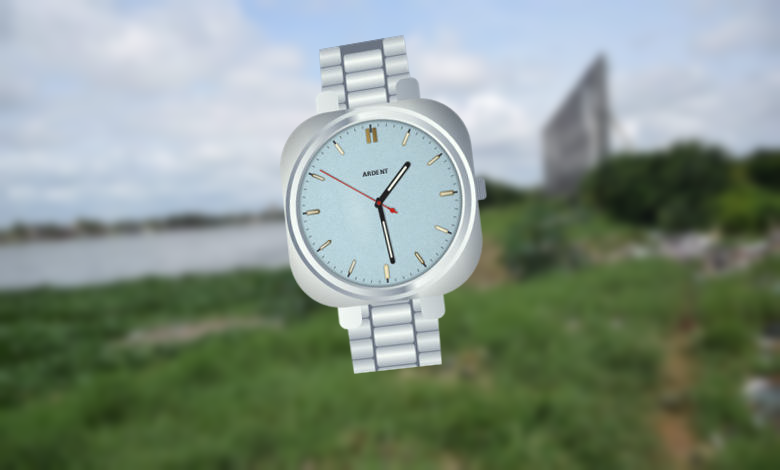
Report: 1:28:51
